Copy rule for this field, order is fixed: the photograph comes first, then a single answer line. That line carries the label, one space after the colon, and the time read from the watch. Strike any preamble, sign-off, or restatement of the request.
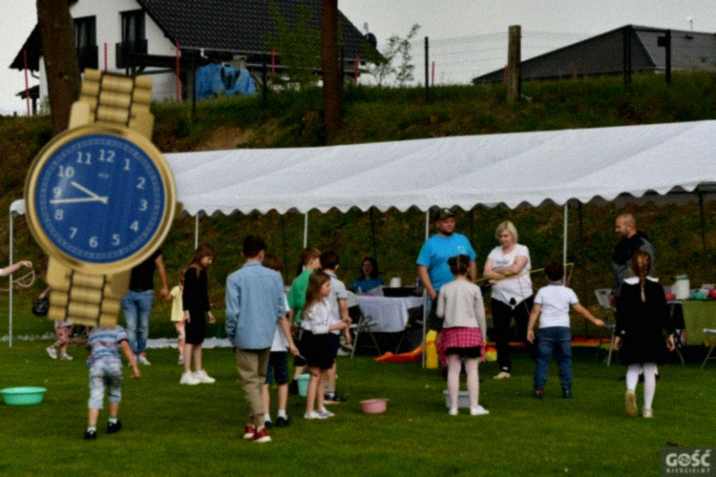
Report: 9:43
